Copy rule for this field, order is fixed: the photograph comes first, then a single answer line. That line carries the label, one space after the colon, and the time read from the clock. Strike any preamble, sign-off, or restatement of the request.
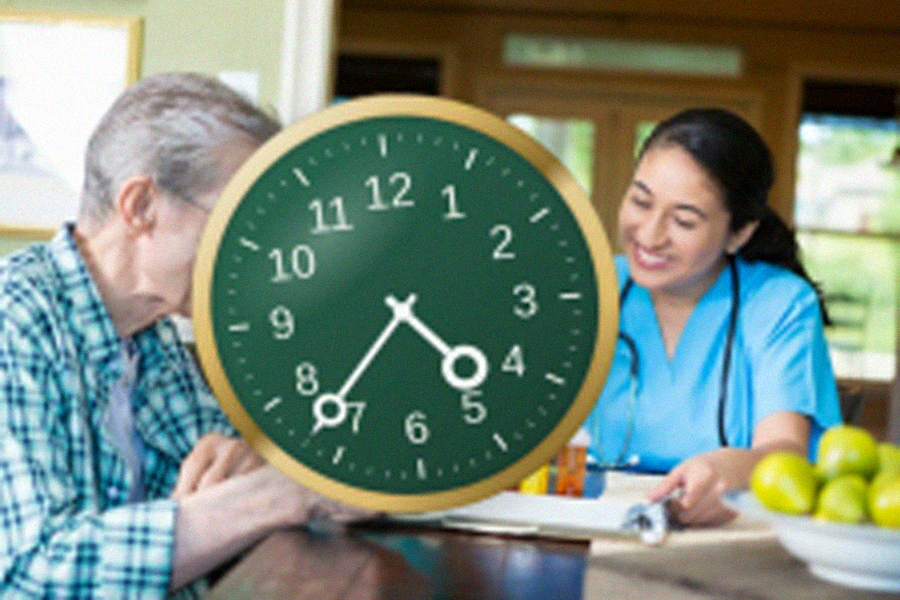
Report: 4:37
